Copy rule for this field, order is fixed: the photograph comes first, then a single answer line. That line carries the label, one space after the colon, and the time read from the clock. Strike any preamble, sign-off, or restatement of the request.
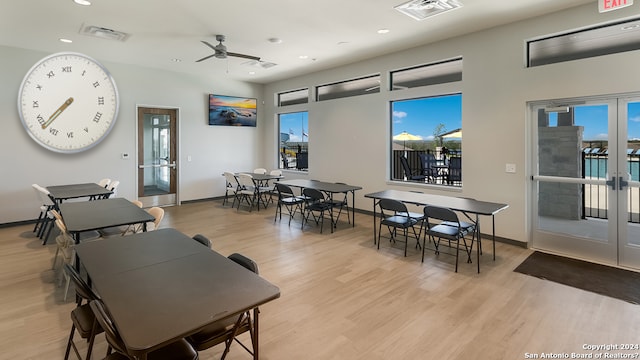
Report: 7:38
